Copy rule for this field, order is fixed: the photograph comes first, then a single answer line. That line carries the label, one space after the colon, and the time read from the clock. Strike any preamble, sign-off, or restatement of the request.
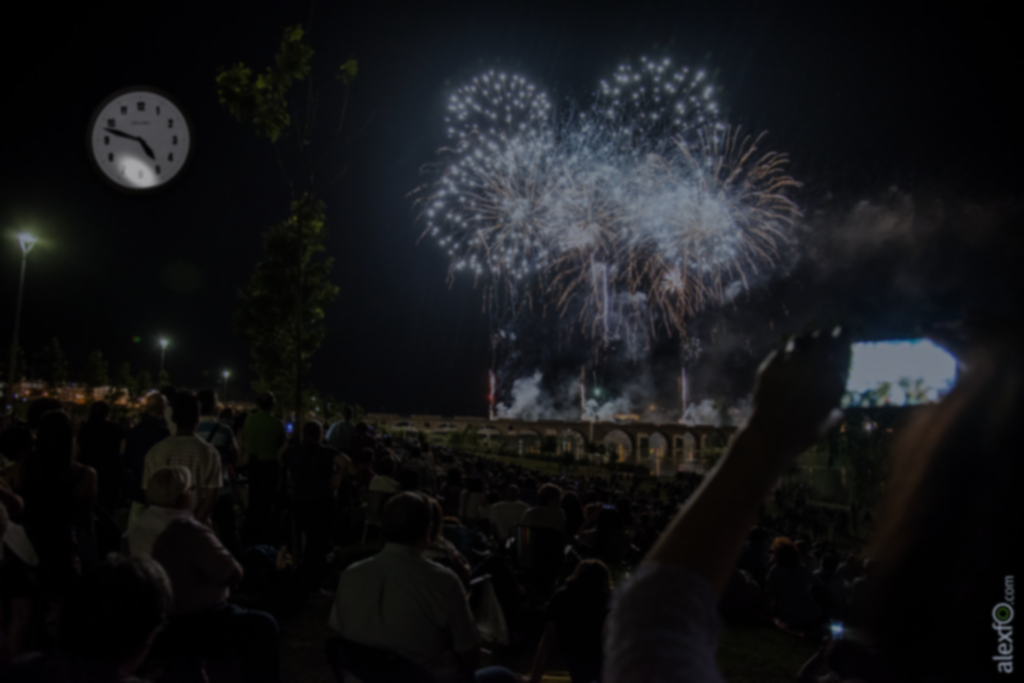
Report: 4:48
